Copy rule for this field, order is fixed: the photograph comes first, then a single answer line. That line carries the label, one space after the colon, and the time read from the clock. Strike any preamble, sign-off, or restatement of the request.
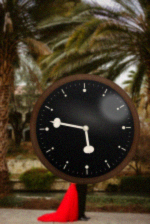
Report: 5:47
